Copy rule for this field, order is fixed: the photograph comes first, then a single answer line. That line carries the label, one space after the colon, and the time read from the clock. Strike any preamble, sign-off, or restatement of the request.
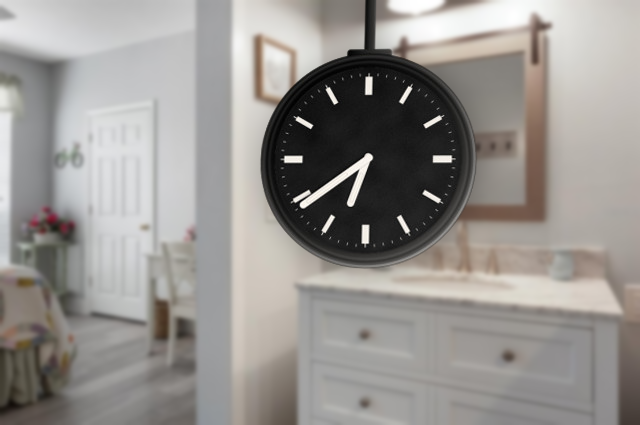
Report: 6:39
